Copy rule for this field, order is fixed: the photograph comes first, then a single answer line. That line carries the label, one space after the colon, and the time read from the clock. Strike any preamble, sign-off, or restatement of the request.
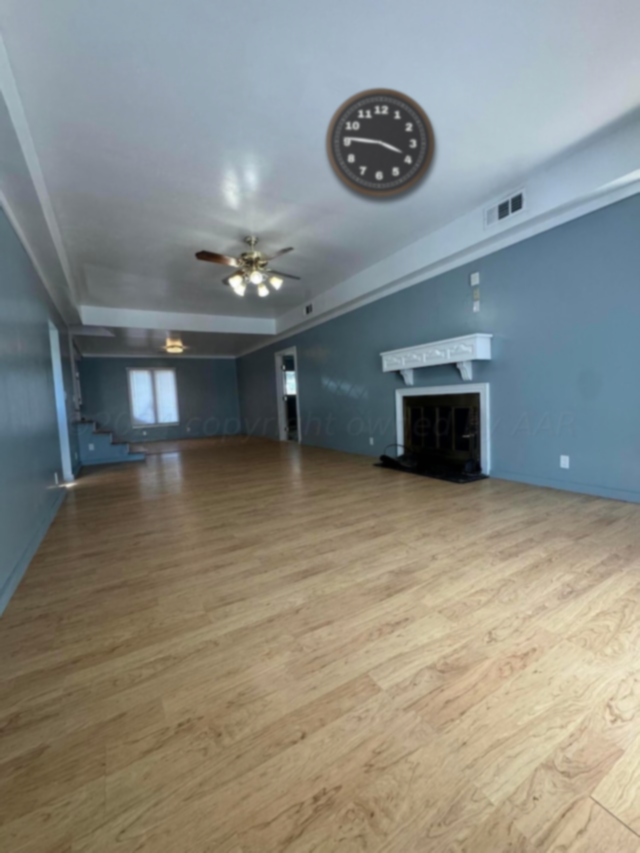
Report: 3:46
